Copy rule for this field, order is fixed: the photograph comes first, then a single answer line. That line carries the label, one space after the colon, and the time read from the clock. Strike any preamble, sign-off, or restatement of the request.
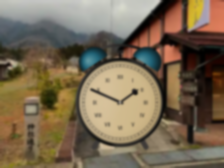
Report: 1:49
